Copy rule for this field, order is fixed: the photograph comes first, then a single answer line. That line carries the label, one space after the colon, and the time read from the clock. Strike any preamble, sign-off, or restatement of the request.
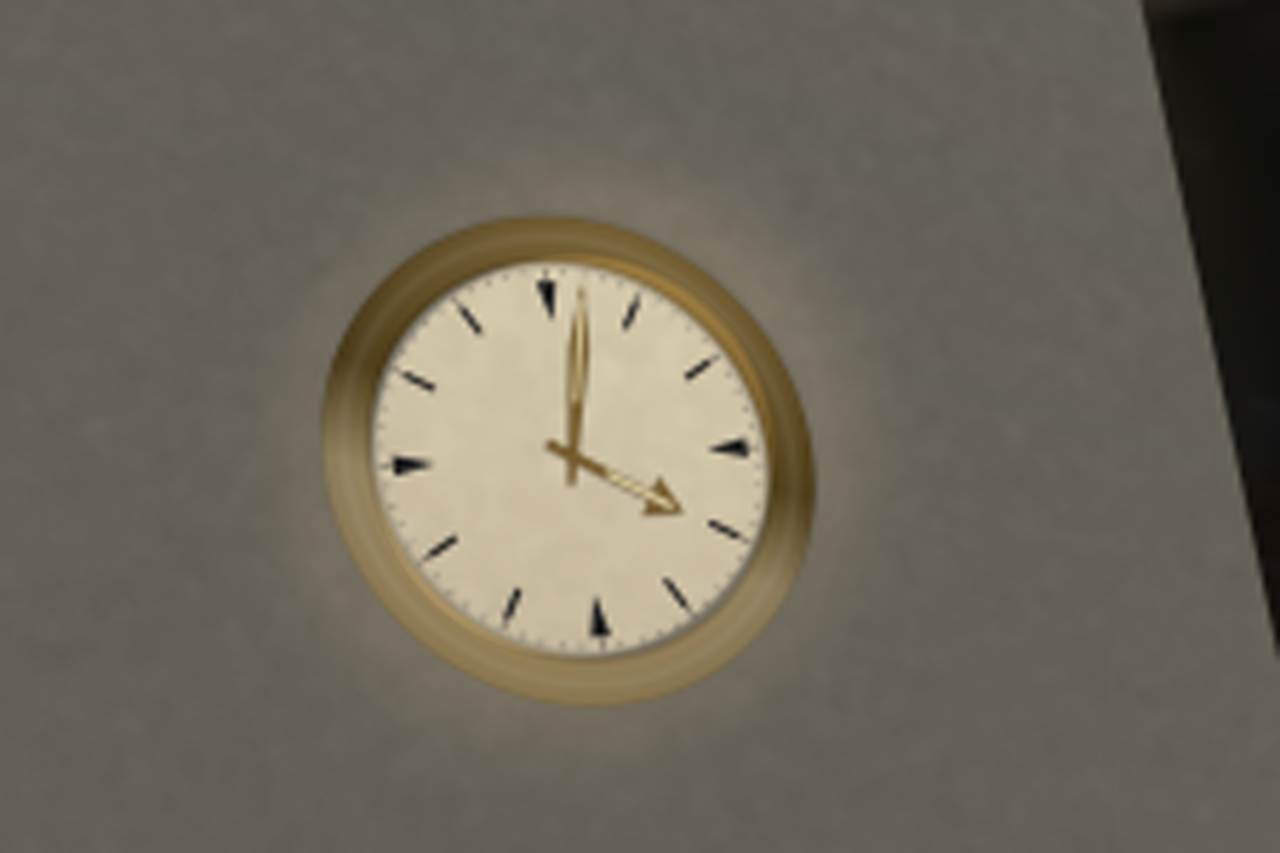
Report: 4:02
